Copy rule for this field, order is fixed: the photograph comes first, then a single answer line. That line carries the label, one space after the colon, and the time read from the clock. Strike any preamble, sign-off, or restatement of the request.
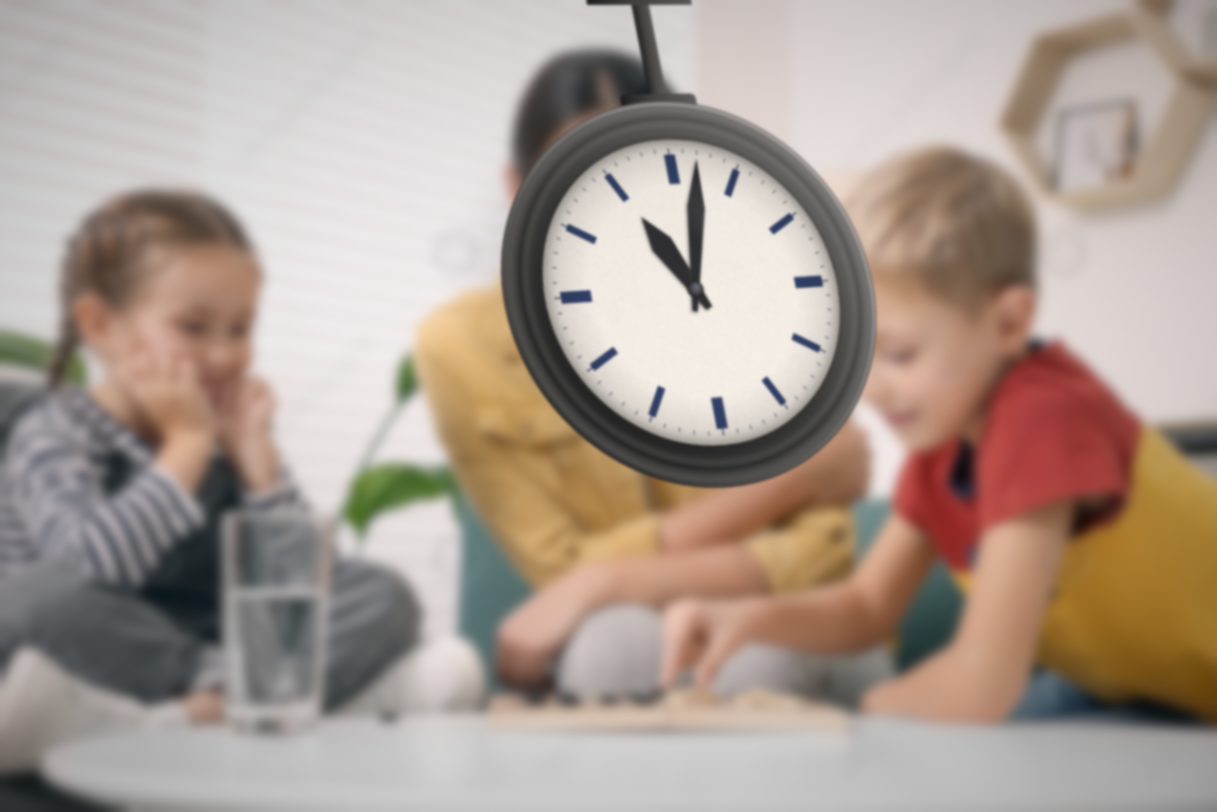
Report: 11:02
